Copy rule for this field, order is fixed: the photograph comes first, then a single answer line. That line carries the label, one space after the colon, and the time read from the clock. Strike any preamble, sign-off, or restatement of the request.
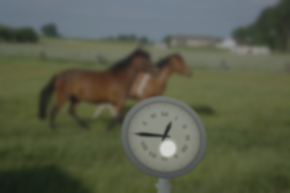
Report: 12:45
